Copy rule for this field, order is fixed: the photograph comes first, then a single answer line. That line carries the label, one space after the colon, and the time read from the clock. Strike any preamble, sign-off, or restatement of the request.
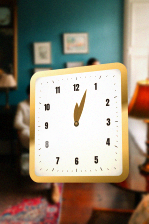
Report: 12:03
